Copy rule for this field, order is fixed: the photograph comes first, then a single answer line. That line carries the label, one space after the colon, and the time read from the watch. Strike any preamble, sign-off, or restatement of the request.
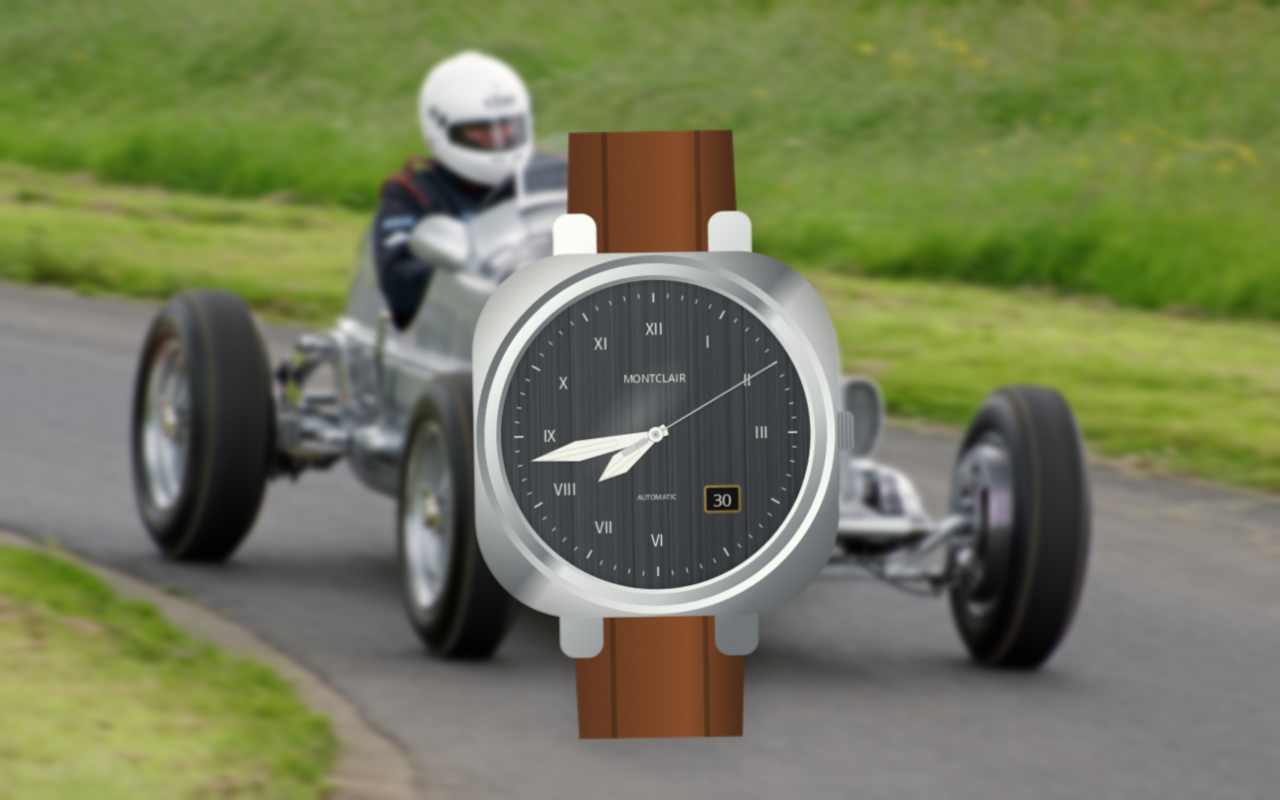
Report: 7:43:10
